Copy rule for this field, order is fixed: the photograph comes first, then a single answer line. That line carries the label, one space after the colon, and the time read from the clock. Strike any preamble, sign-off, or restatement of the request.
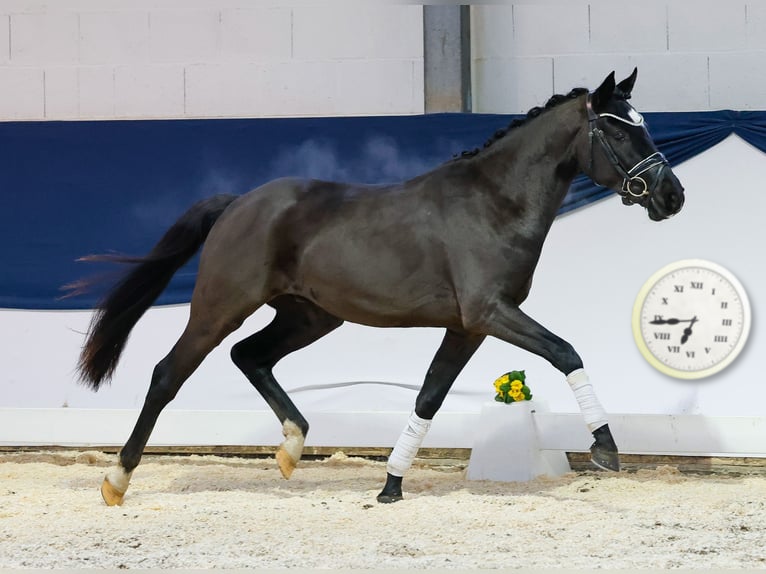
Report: 6:44
